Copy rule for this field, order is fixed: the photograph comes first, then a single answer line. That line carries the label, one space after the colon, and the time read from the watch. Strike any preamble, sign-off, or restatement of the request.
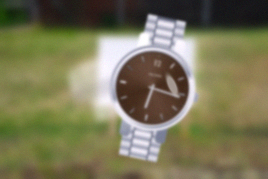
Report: 6:16
